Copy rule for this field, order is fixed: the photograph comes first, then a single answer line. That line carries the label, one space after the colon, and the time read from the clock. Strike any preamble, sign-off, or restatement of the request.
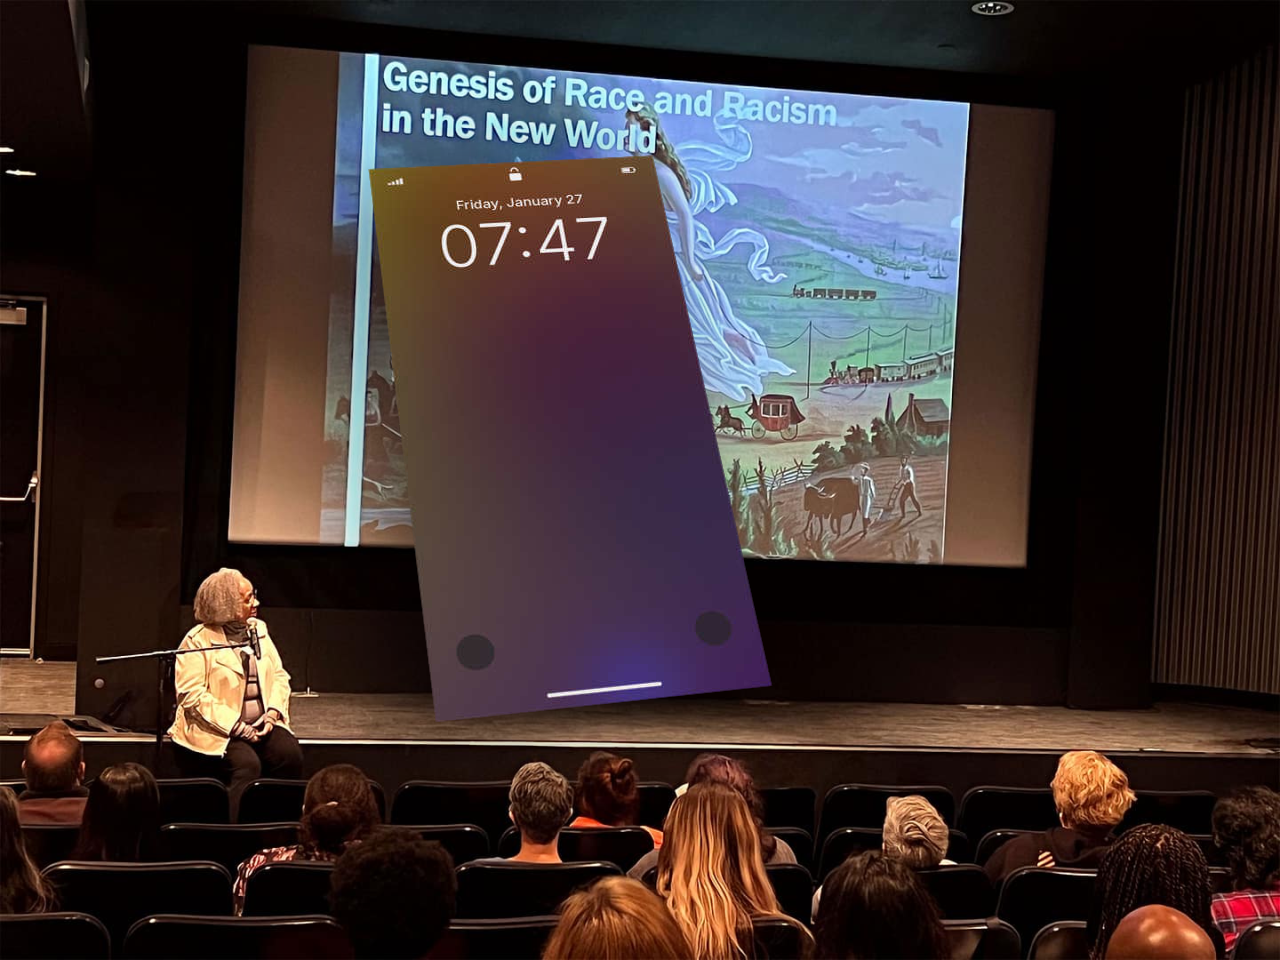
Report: 7:47
